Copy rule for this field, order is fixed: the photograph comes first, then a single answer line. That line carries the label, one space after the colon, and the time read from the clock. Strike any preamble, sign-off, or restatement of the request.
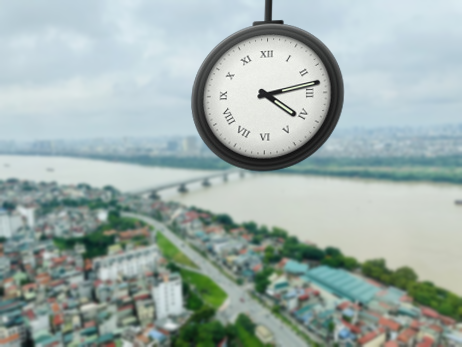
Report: 4:13
